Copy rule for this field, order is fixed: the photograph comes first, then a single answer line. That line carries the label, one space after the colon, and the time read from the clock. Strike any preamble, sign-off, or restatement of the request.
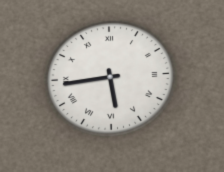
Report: 5:44
